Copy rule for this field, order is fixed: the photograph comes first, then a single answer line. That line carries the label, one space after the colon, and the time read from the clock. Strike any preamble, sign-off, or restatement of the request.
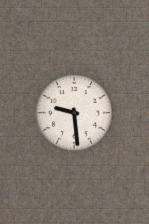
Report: 9:29
